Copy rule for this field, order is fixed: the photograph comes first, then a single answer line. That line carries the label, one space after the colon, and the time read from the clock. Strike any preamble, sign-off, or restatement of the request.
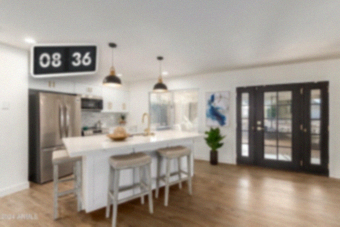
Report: 8:36
